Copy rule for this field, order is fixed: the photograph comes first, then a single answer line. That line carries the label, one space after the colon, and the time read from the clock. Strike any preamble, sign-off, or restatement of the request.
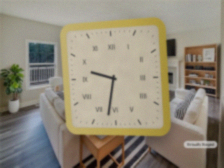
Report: 9:32
